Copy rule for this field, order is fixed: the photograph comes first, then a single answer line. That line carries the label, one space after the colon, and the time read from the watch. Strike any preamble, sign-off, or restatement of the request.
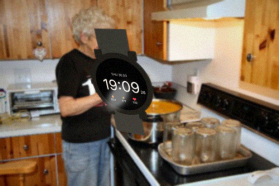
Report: 19:09
